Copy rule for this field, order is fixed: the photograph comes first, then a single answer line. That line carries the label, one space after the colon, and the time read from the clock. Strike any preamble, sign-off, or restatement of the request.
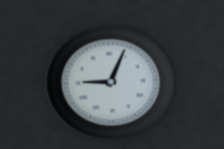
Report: 9:04
